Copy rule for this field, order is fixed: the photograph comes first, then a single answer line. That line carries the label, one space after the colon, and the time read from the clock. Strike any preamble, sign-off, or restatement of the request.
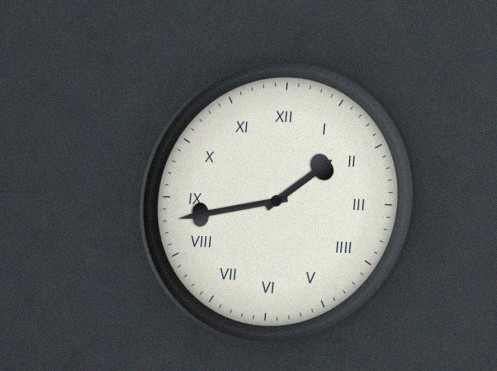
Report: 1:43
